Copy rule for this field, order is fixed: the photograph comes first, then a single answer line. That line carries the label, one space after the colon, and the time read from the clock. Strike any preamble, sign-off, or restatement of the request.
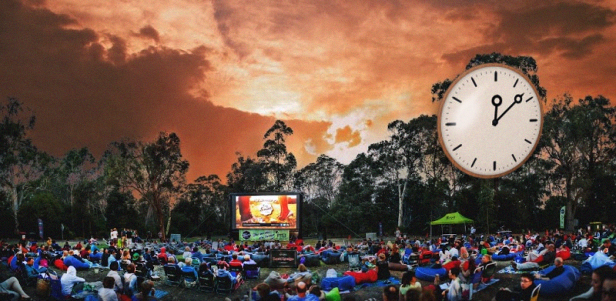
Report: 12:08
